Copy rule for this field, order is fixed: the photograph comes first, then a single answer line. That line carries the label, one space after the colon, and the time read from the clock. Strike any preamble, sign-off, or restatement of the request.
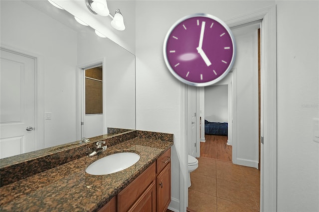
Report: 5:02
